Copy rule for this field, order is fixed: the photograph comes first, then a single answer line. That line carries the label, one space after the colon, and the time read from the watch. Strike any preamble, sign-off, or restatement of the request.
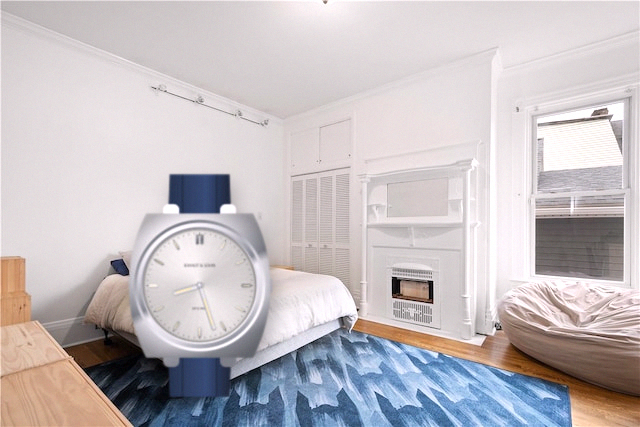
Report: 8:27
